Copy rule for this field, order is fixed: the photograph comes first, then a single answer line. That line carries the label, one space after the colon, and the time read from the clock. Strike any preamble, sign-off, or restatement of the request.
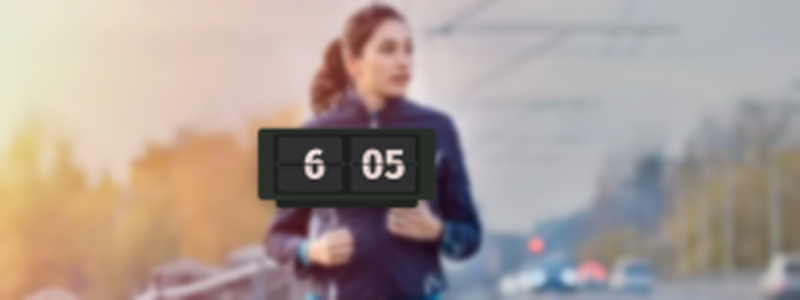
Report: 6:05
